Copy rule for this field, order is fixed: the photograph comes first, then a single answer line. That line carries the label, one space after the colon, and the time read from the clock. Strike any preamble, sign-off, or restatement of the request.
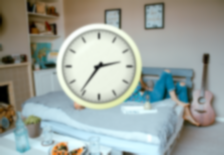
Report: 2:36
